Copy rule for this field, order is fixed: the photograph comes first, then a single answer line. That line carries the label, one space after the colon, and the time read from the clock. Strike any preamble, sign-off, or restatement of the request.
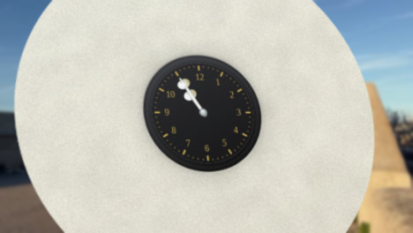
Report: 10:55
